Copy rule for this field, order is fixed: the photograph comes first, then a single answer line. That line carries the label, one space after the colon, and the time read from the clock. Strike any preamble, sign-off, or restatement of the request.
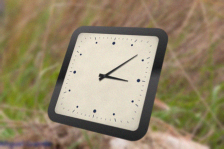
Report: 3:08
